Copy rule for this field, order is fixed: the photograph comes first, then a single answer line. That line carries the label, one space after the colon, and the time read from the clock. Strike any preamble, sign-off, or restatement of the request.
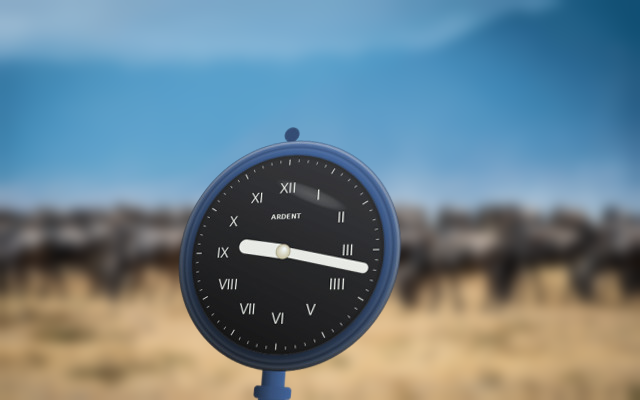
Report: 9:17
